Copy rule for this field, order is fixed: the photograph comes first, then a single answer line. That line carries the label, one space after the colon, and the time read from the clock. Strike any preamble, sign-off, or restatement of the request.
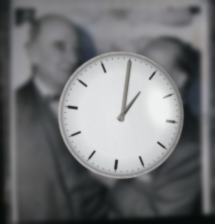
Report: 1:00
